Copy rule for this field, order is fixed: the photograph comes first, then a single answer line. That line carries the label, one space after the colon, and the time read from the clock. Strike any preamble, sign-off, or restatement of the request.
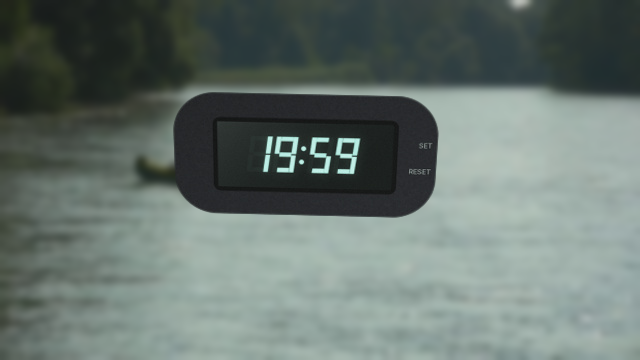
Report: 19:59
